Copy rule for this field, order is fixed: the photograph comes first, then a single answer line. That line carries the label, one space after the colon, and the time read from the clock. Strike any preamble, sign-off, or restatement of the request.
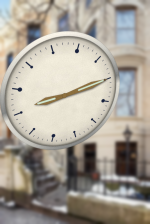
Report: 8:10
